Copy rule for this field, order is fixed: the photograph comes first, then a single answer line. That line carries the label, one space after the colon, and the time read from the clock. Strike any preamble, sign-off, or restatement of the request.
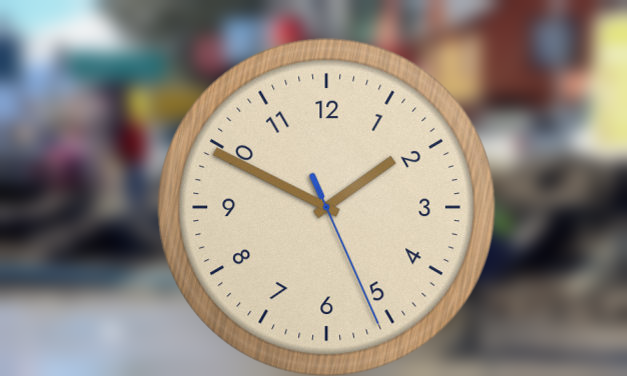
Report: 1:49:26
